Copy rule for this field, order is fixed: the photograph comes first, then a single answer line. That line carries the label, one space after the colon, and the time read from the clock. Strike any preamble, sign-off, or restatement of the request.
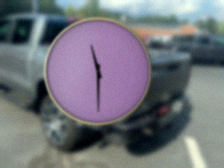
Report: 11:30
